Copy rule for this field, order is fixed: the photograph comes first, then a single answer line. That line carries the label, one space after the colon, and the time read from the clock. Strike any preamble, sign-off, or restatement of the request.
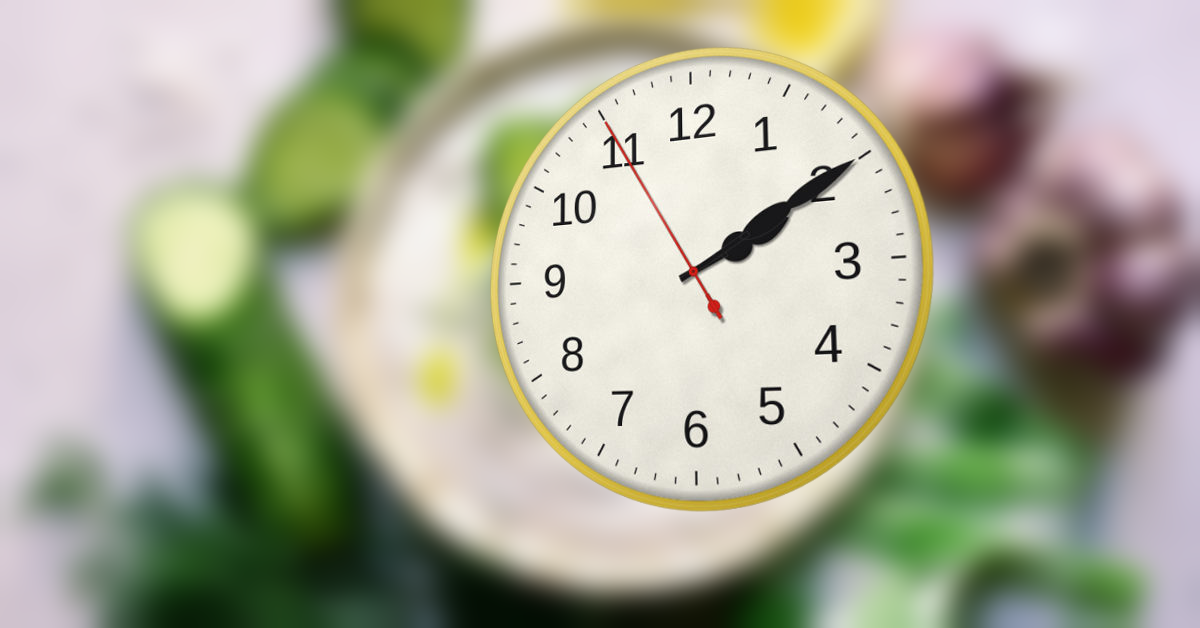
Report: 2:09:55
